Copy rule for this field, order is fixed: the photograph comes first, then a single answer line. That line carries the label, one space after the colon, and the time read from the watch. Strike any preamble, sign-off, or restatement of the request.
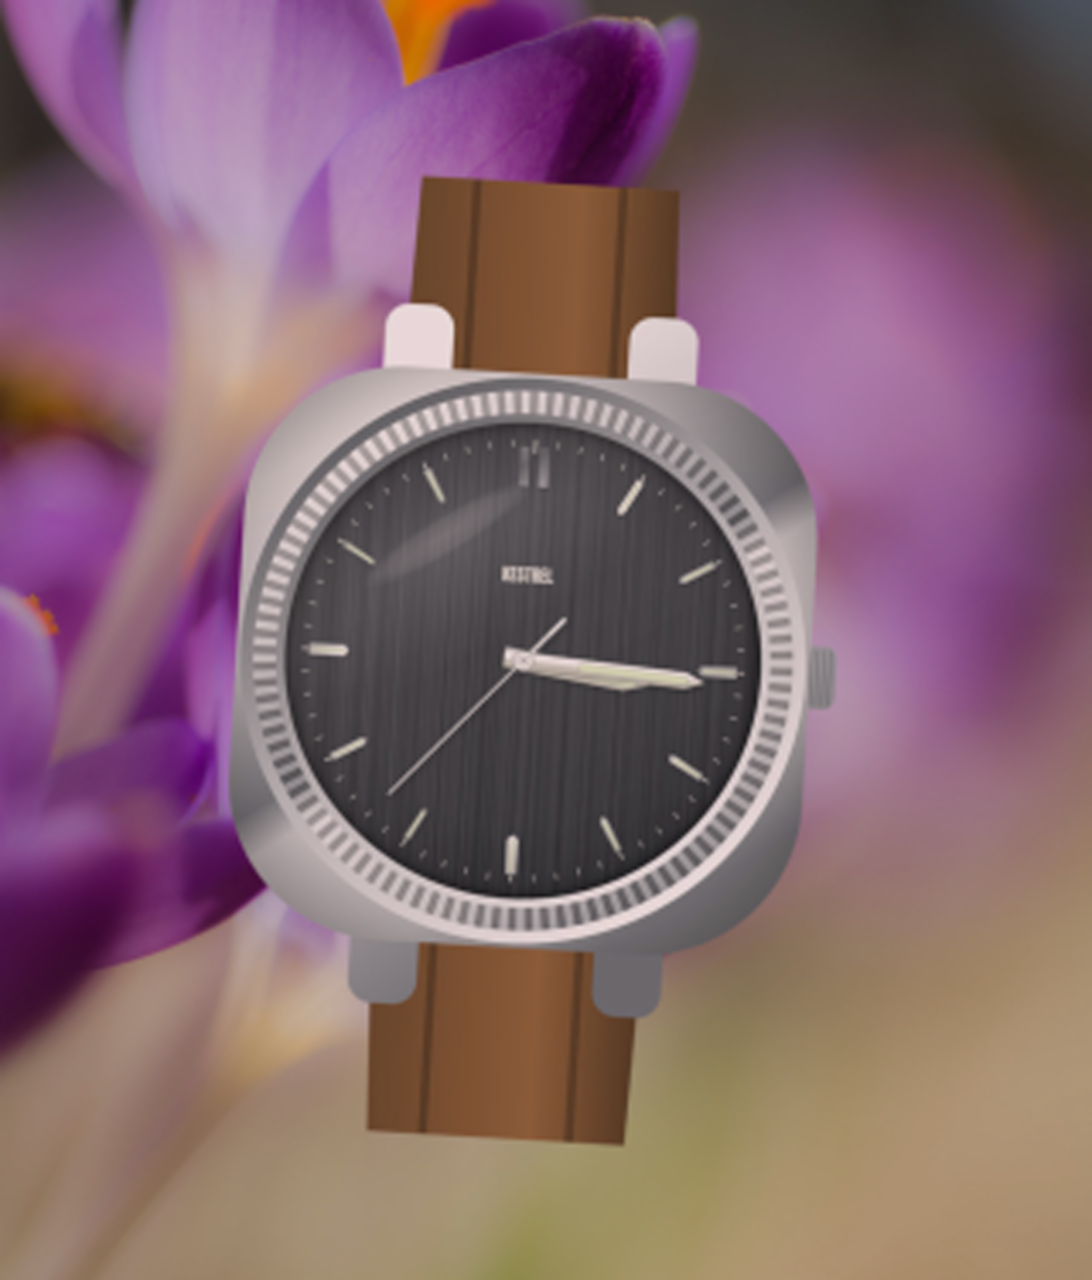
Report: 3:15:37
